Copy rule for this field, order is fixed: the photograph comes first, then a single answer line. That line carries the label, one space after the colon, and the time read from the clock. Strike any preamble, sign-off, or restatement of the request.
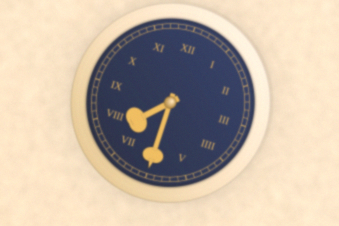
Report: 7:30
